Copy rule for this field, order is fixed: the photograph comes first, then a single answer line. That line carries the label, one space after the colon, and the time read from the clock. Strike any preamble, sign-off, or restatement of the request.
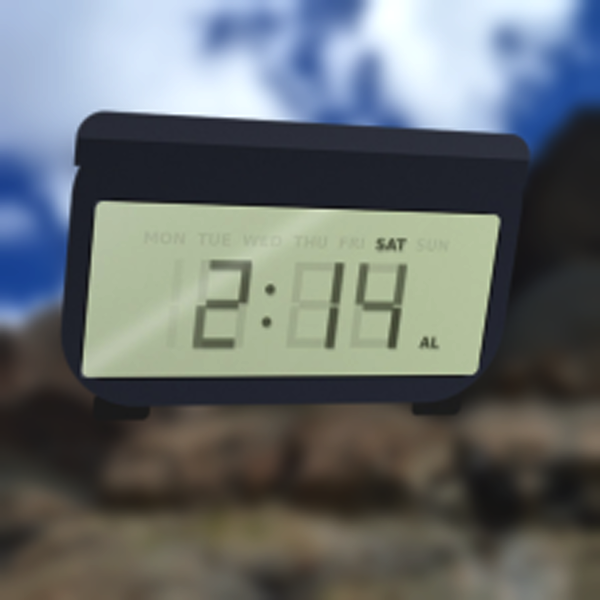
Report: 2:14
